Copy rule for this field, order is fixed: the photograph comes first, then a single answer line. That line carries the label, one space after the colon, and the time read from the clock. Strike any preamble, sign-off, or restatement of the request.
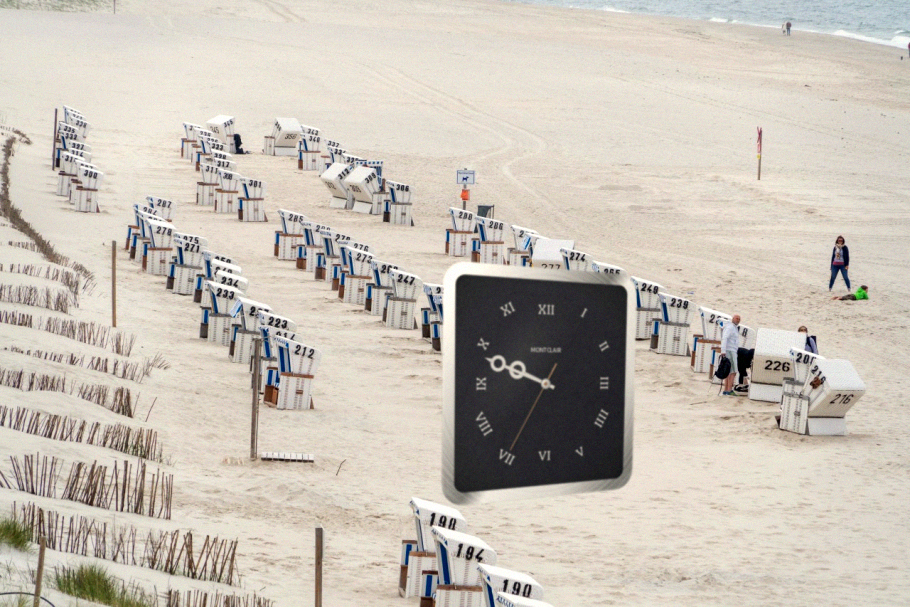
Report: 9:48:35
